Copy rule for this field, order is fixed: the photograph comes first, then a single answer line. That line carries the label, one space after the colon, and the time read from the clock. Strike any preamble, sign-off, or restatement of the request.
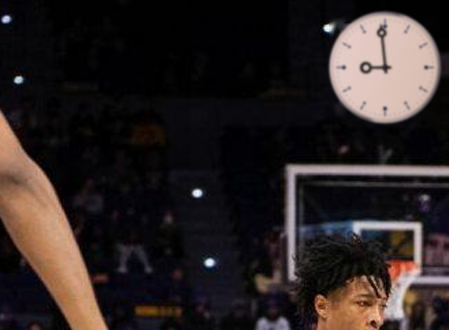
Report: 8:59
